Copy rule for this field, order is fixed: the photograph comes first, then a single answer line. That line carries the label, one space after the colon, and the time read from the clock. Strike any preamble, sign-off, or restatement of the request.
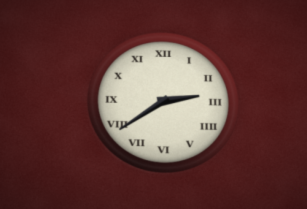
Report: 2:39
